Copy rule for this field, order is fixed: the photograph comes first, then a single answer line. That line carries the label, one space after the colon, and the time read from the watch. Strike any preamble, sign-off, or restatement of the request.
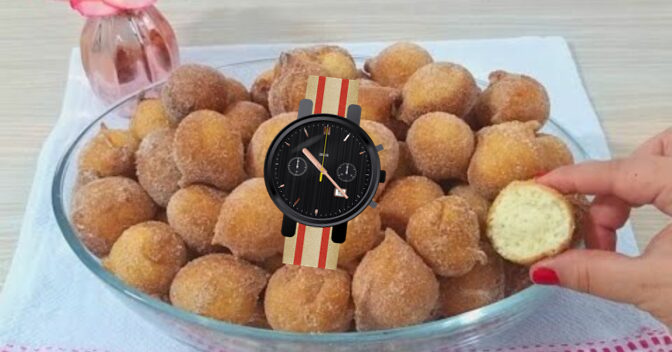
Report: 10:22
